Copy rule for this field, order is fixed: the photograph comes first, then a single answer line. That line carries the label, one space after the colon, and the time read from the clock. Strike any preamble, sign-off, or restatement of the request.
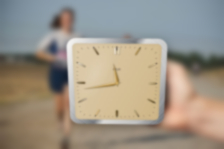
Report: 11:43
